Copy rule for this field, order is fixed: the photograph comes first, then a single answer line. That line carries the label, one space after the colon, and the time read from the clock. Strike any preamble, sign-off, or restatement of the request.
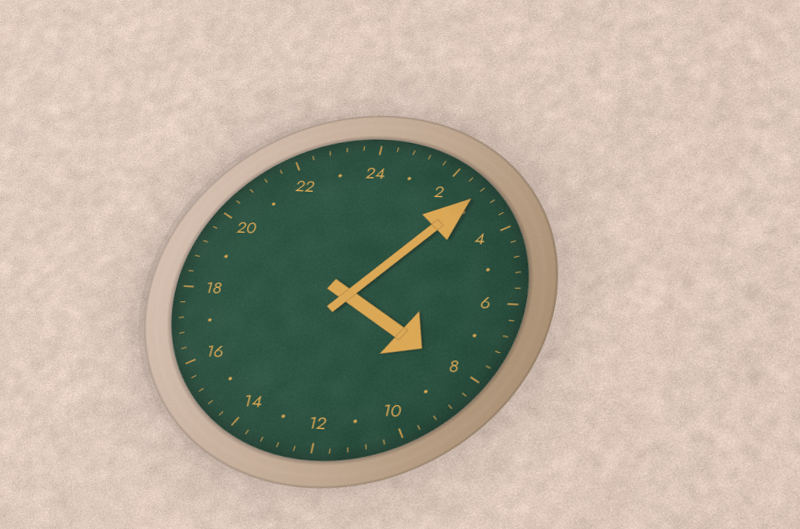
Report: 8:07
